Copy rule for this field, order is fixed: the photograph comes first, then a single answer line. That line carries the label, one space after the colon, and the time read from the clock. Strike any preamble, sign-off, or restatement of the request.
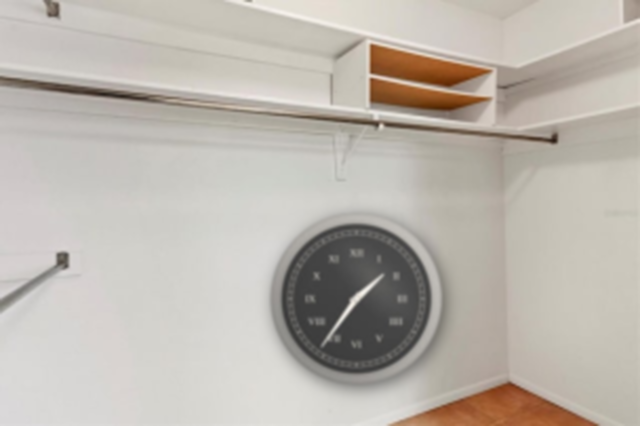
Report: 1:36
